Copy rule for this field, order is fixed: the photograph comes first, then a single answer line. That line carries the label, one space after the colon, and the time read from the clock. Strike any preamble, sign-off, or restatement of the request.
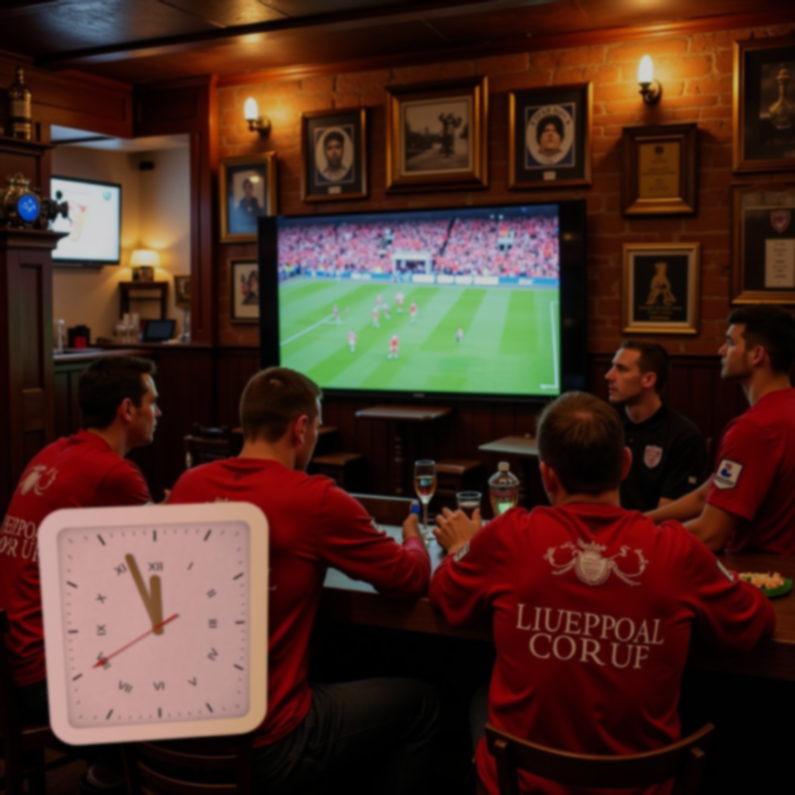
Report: 11:56:40
